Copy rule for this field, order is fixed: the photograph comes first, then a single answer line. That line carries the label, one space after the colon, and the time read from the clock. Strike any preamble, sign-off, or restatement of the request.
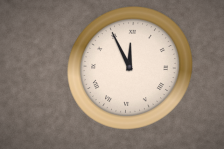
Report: 11:55
